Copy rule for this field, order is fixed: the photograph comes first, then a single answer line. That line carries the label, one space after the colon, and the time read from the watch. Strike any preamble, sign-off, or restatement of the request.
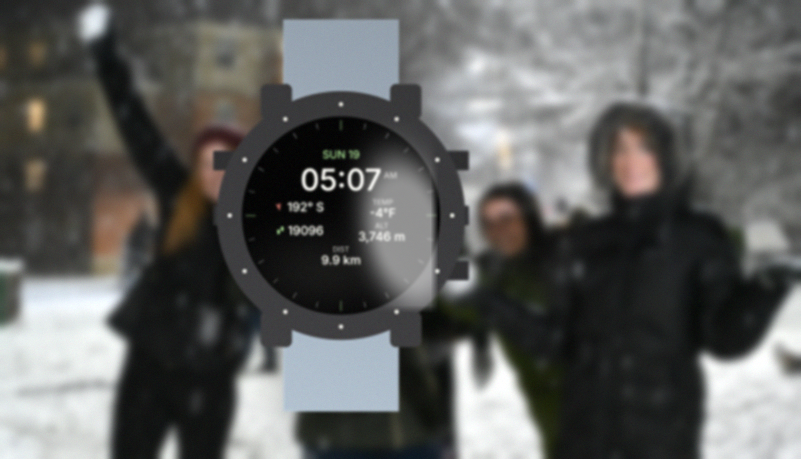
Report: 5:07
